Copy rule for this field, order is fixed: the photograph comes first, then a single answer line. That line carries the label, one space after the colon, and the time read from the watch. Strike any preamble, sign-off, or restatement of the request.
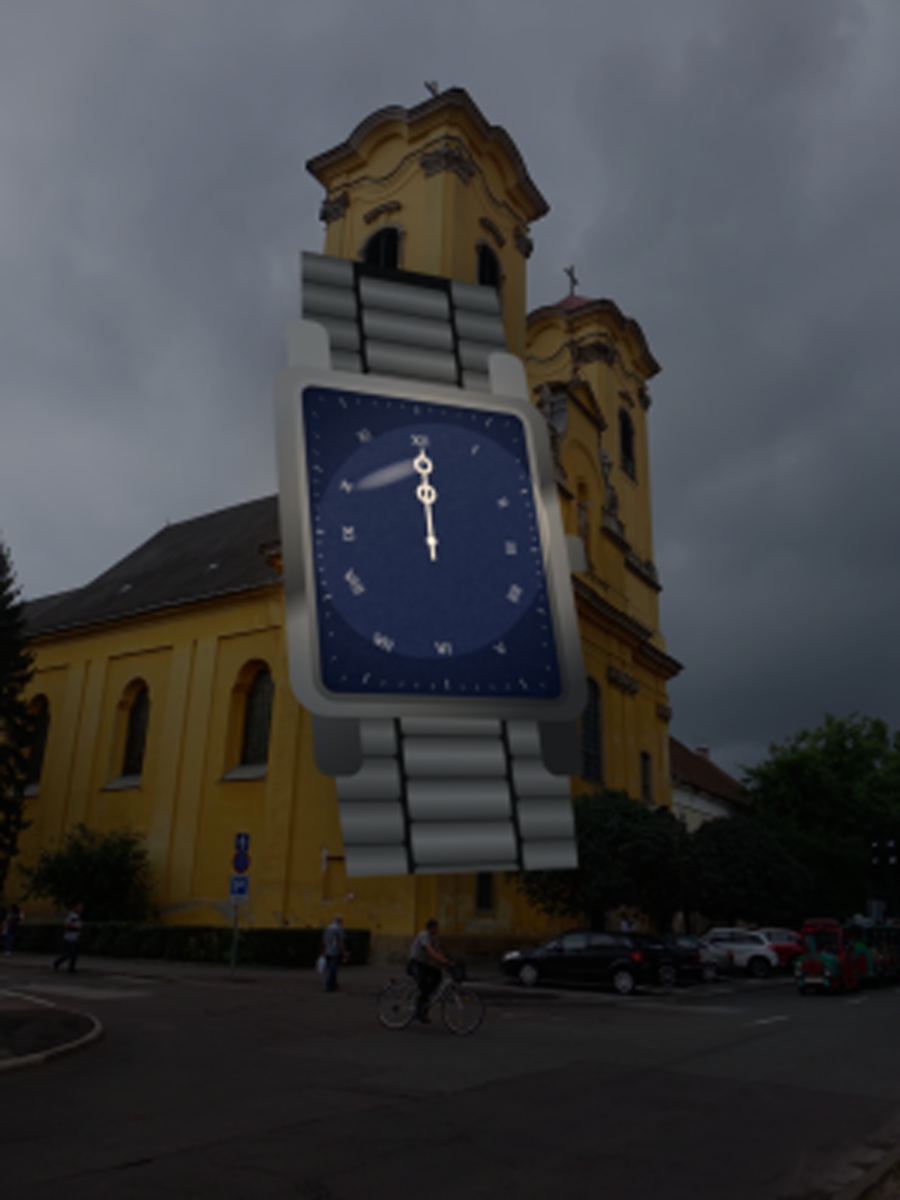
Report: 12:00
